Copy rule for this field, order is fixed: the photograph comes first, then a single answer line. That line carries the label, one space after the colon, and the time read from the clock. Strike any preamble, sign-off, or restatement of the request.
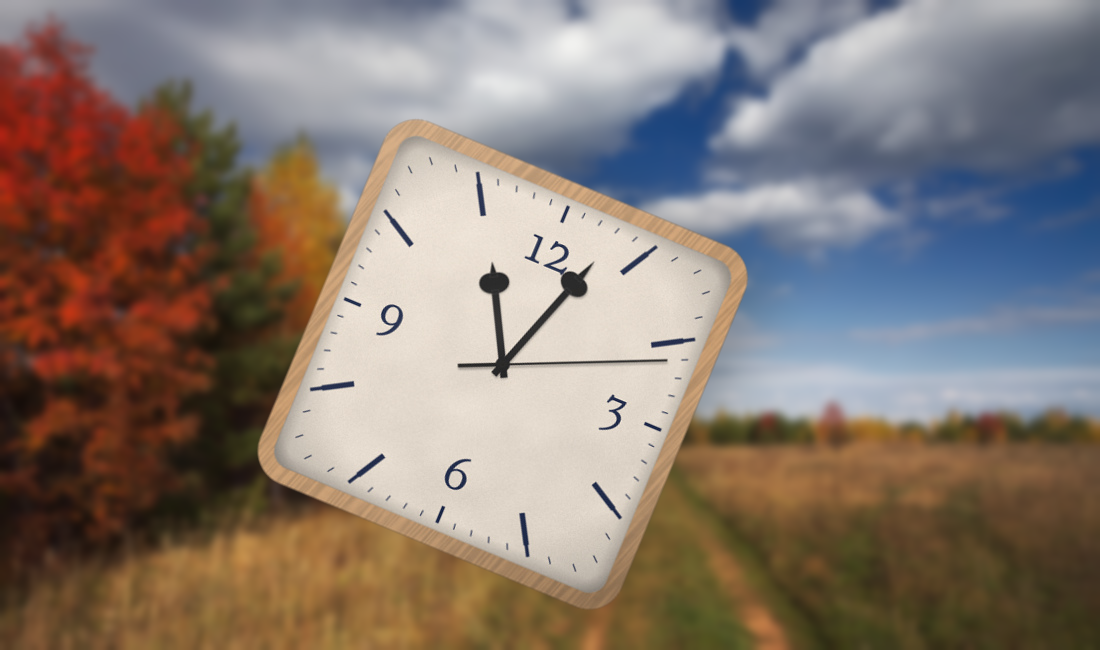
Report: 11:03:11
